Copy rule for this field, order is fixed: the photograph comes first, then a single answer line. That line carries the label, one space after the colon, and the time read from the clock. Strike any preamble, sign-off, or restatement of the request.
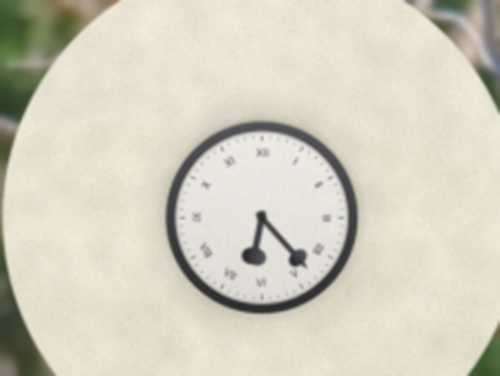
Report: 6:23
